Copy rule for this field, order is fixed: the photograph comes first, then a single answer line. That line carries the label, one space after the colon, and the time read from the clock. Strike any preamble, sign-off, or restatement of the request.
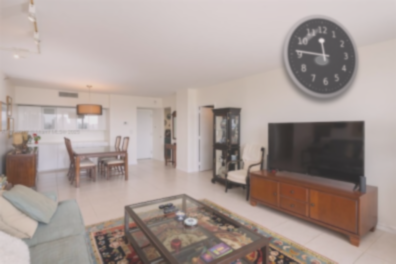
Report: 11:46
